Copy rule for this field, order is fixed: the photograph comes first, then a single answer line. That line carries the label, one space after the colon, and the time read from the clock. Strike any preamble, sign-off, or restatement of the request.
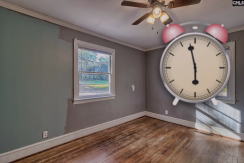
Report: 5:58
